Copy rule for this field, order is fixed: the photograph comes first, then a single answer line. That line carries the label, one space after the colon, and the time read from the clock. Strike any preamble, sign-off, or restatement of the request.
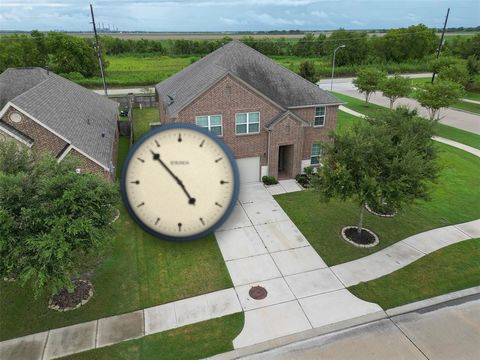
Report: 4:53
